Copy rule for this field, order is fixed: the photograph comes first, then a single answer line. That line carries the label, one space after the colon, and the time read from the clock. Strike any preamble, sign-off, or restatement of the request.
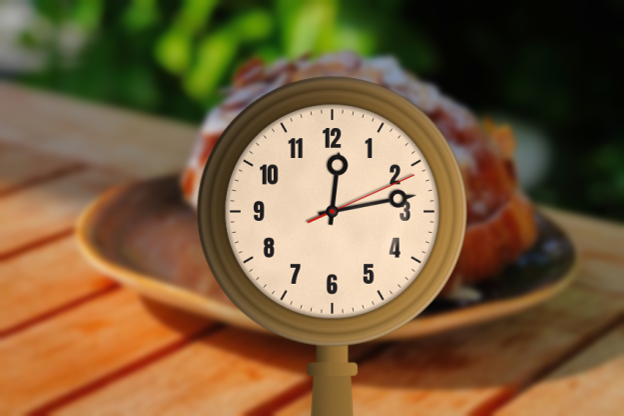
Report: 12:13:11
